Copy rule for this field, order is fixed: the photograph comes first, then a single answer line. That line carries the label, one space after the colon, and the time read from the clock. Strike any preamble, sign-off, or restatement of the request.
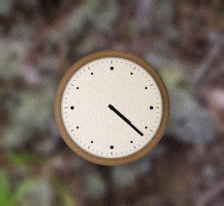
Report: 4:22
